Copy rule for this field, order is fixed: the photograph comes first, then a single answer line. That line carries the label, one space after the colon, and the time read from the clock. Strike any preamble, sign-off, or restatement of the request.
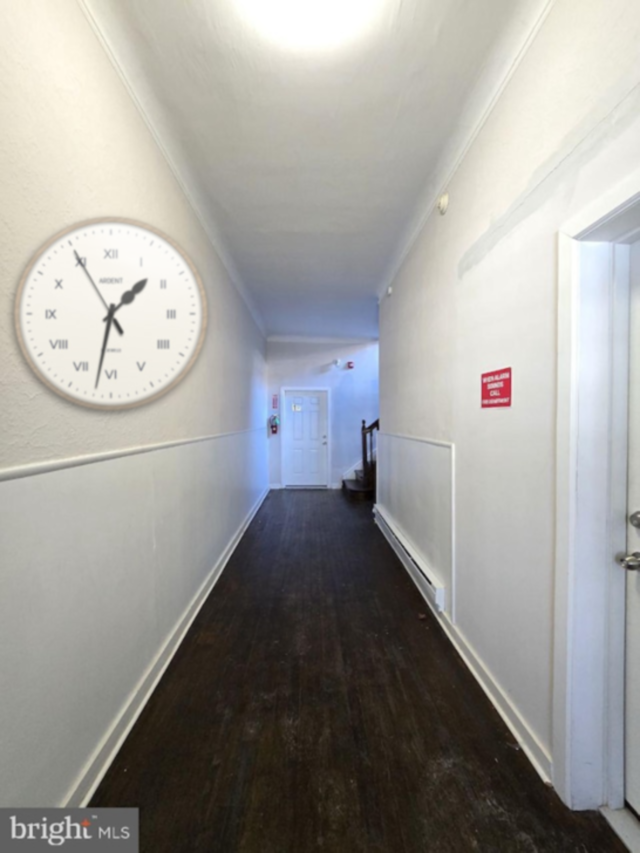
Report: 1:31:55
